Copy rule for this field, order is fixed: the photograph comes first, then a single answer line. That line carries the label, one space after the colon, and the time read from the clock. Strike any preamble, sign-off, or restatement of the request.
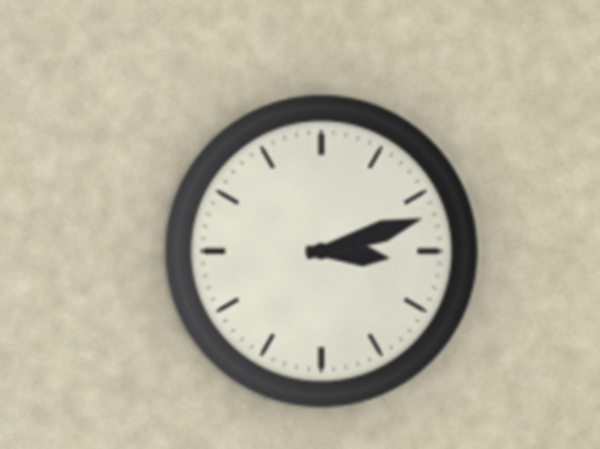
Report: 3:12
